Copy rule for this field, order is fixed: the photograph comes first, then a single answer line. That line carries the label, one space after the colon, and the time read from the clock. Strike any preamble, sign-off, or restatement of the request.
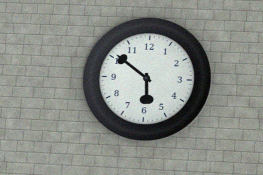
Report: 5:51
